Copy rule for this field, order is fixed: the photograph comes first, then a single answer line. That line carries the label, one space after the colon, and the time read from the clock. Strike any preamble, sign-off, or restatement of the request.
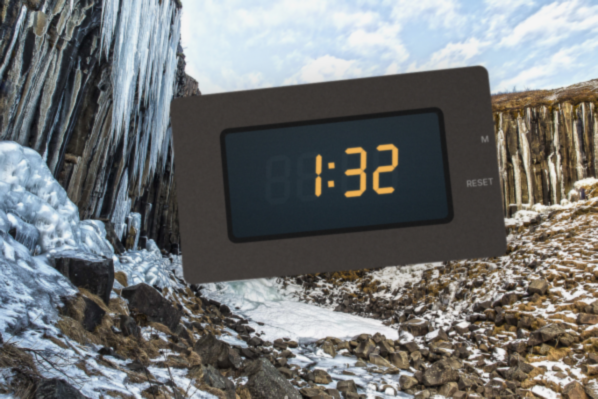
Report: 1:32
